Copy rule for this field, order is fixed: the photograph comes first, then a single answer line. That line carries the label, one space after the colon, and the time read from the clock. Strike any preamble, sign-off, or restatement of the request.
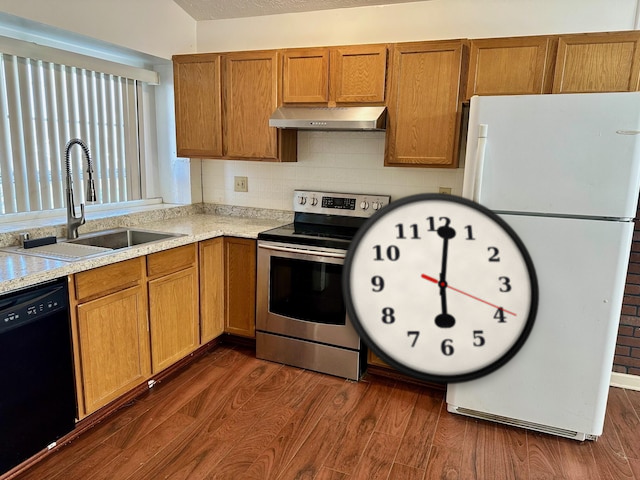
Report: 6:01:19
